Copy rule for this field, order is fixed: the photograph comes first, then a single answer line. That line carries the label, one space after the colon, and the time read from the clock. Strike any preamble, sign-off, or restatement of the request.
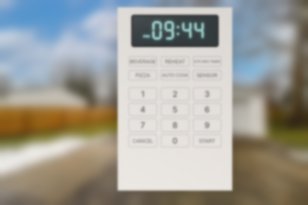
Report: 9:44
